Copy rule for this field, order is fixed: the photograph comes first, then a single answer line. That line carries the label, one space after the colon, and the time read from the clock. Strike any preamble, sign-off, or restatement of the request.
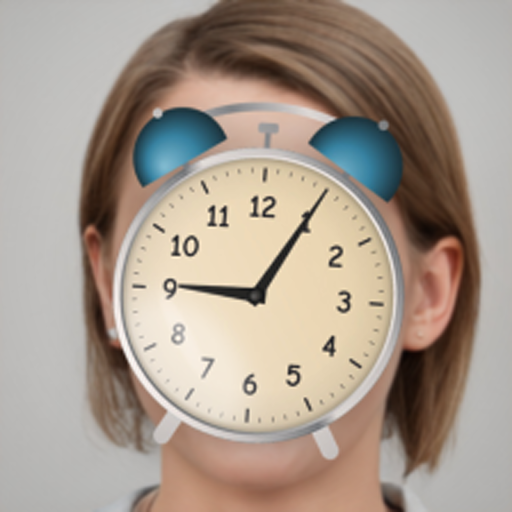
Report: 9:05
